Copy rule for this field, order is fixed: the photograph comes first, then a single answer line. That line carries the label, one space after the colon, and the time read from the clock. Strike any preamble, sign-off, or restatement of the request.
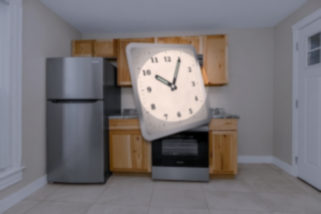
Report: 10:05
